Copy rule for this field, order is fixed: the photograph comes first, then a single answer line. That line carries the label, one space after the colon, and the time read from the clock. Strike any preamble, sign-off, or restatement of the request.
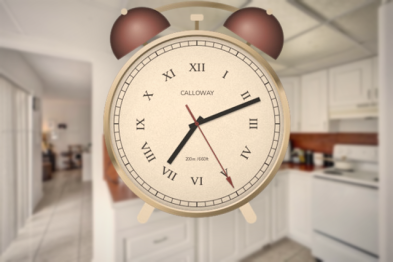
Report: 7:11:25
